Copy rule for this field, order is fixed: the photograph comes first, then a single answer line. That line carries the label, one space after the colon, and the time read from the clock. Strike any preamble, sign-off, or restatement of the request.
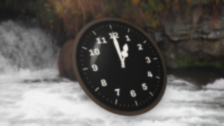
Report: 1:00
